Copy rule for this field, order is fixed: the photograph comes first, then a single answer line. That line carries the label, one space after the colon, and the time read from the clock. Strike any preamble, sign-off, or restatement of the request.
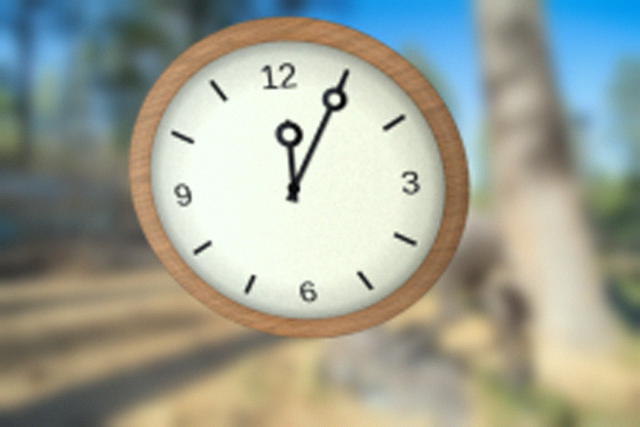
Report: 12:05
